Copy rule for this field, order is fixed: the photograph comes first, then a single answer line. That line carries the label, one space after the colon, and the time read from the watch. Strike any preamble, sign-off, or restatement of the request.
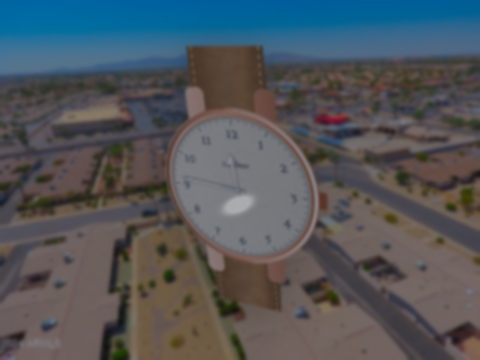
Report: 11:46
